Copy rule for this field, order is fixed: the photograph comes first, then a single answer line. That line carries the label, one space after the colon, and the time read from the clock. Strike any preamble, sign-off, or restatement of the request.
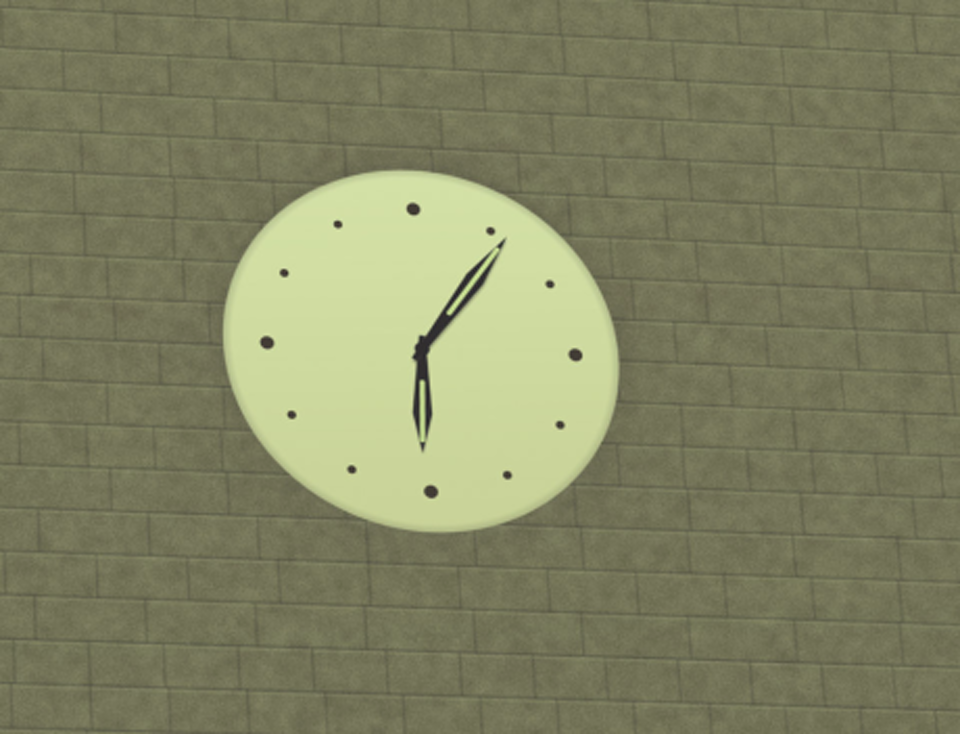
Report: 6:06
